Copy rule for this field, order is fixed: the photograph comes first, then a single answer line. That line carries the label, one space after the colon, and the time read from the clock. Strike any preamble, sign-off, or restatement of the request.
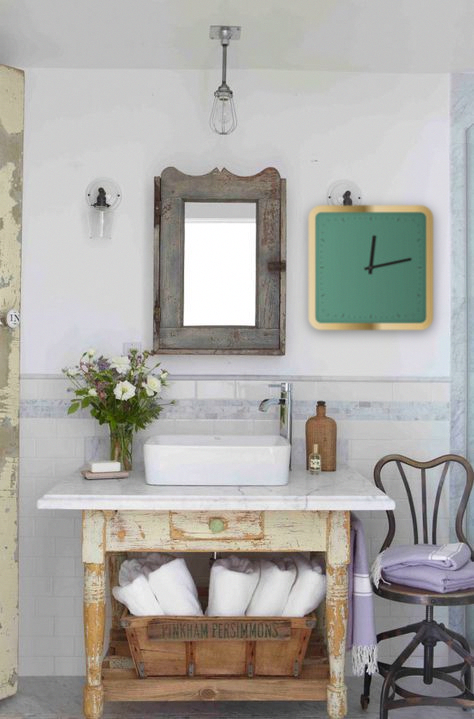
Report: 12:13
